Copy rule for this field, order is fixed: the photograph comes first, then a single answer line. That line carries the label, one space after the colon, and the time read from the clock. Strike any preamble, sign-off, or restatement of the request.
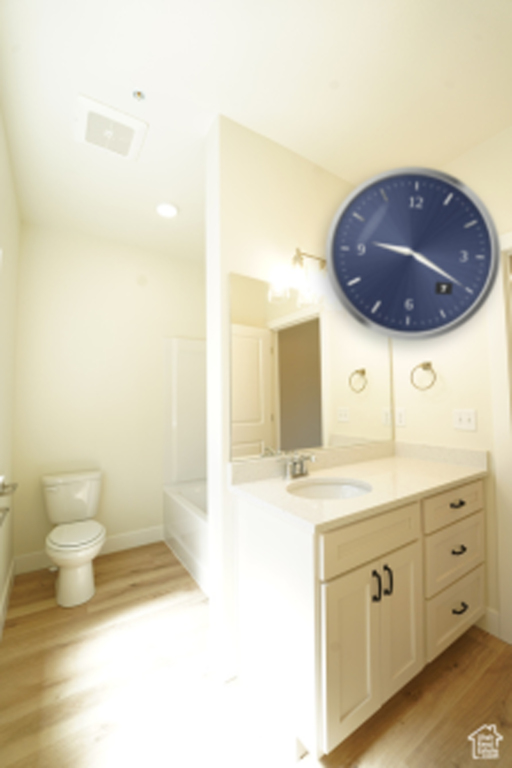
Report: 9:20
